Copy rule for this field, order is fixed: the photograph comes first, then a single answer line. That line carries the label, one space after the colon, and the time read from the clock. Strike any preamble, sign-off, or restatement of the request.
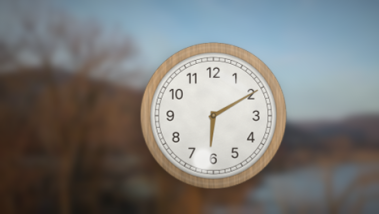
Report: 6:10
